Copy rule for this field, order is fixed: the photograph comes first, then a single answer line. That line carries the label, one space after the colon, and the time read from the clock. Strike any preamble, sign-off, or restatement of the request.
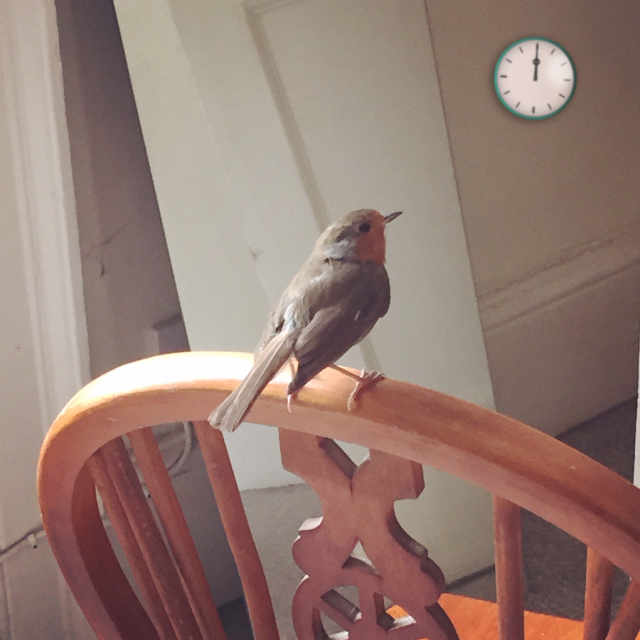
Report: 12:00
